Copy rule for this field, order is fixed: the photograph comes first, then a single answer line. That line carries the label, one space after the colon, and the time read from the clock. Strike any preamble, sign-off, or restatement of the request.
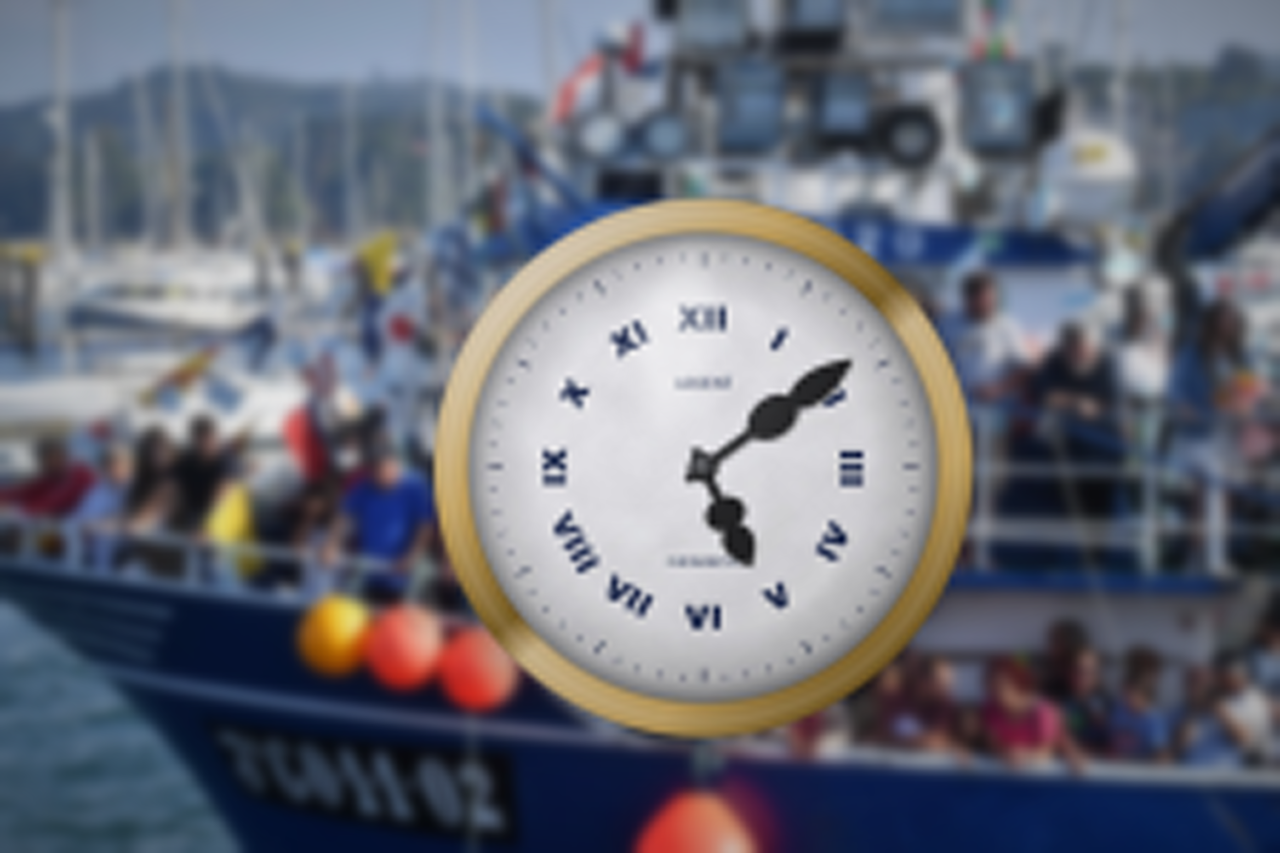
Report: 5:09
